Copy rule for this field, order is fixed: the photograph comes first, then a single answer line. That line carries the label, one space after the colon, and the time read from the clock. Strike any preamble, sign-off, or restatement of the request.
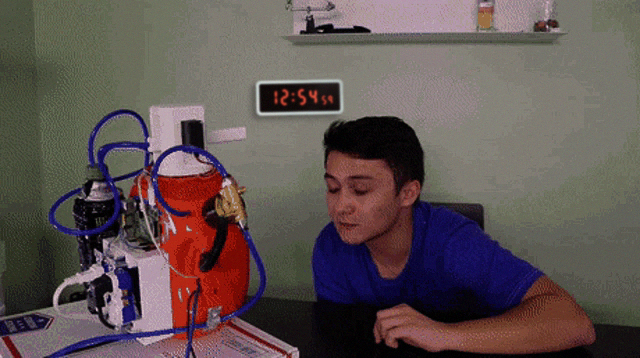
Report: 12:54
